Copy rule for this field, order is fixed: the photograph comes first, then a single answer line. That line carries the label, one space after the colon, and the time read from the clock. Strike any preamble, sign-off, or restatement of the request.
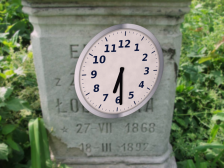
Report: 6:29
